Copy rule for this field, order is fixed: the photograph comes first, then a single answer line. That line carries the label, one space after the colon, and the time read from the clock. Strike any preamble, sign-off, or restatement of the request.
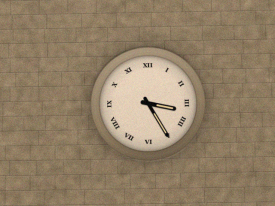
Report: 3:25
